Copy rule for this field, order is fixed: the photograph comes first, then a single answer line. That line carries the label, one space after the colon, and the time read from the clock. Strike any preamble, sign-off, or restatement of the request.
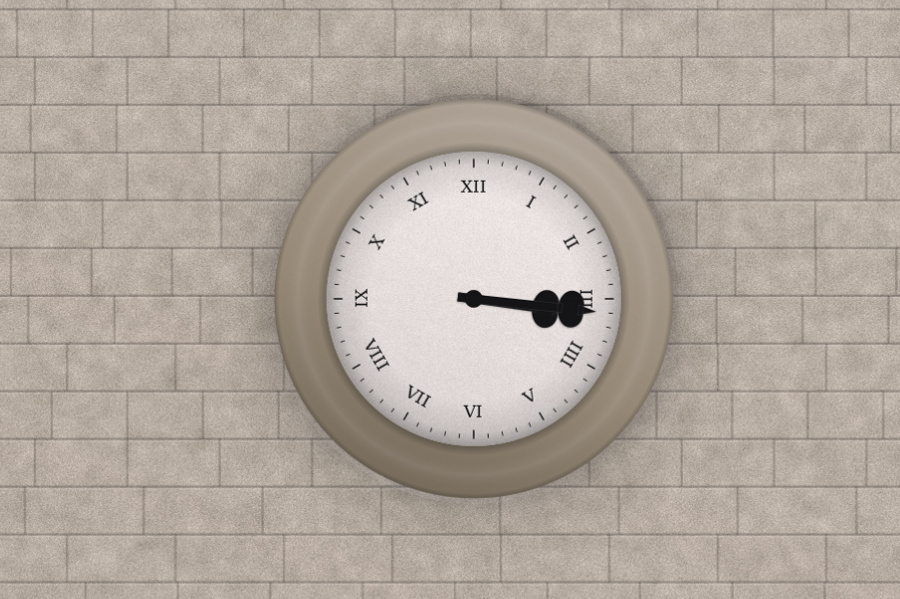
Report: 3:16
